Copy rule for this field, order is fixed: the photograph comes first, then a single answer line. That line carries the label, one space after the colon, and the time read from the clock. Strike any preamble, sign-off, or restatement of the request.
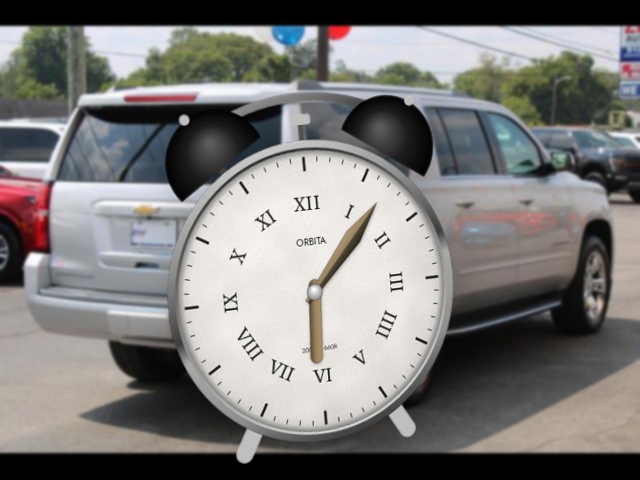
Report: 6:07
